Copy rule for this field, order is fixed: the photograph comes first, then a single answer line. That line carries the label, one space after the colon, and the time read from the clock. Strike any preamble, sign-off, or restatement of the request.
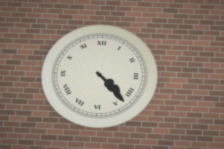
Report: 4:23
